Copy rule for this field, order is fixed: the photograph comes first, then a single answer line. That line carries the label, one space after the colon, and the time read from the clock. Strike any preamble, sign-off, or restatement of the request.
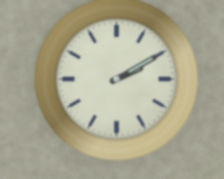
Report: 2:10
